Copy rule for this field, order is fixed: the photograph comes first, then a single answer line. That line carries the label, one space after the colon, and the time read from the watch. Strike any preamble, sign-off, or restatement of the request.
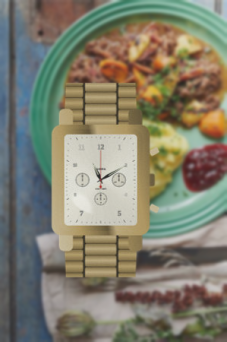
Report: 11:10
